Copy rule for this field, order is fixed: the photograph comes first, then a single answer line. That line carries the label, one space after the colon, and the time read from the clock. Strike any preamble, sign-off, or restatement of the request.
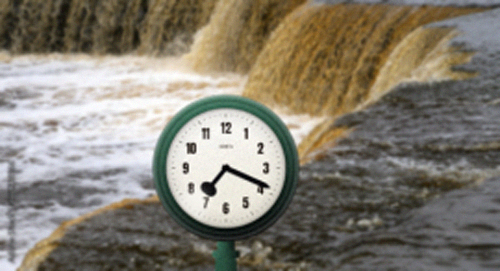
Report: 7:19
